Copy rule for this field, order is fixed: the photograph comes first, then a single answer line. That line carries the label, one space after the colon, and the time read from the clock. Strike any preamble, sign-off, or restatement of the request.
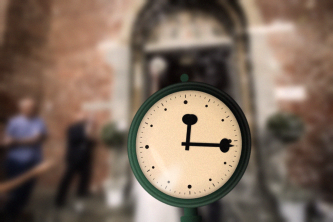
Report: 12:16
